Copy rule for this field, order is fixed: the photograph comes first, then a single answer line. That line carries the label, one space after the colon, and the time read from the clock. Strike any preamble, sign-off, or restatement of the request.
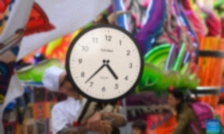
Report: 4:37
